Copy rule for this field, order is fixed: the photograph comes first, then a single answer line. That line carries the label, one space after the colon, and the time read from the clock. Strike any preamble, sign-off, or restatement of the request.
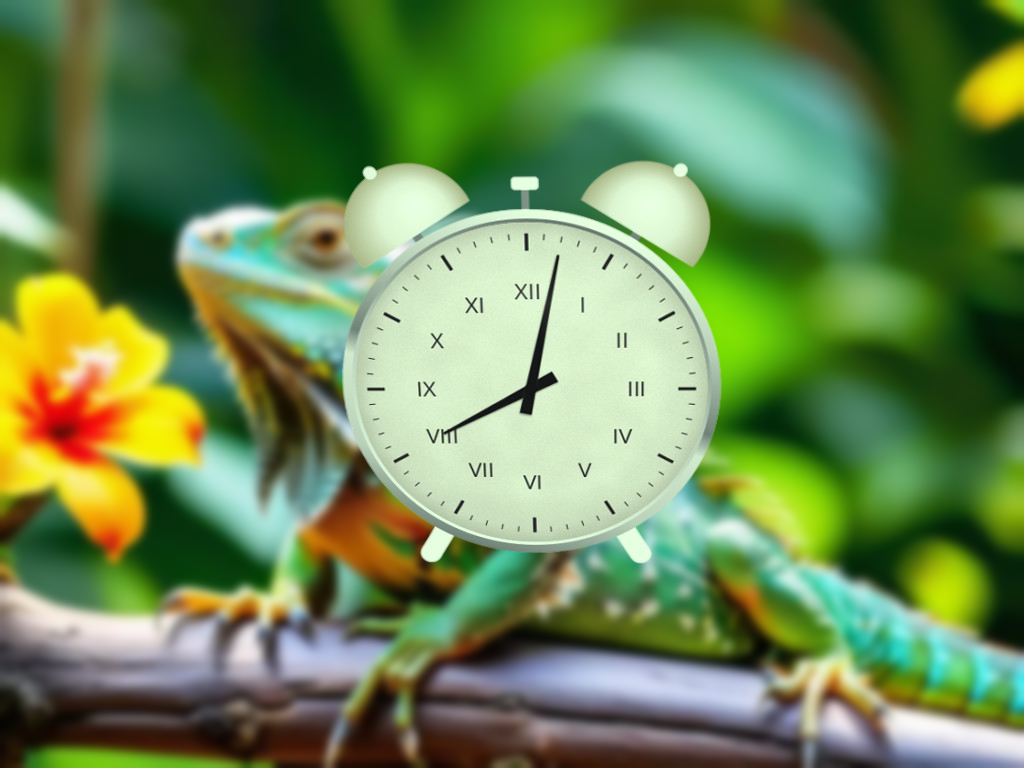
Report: 8:02
